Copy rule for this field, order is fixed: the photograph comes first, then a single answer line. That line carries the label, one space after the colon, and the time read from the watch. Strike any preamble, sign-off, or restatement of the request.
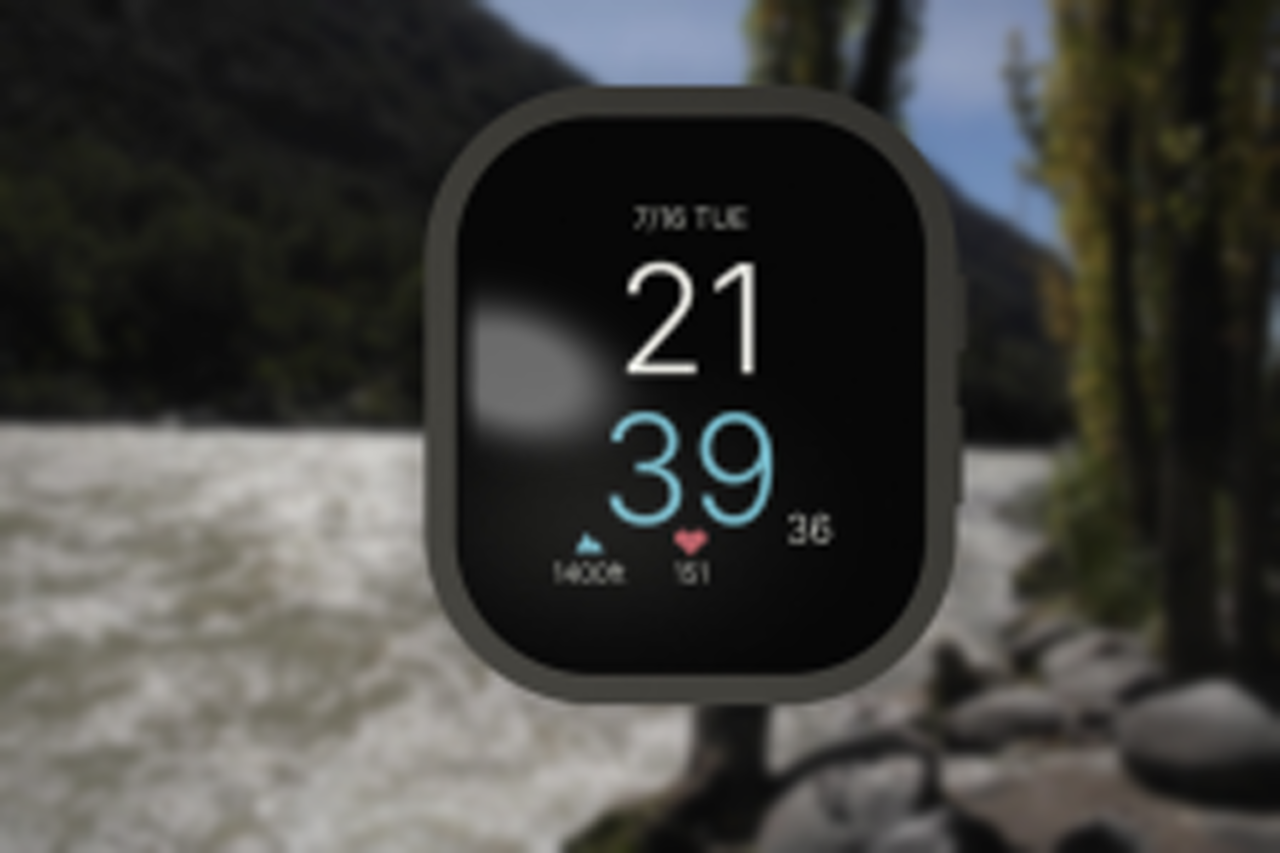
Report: 21:39
